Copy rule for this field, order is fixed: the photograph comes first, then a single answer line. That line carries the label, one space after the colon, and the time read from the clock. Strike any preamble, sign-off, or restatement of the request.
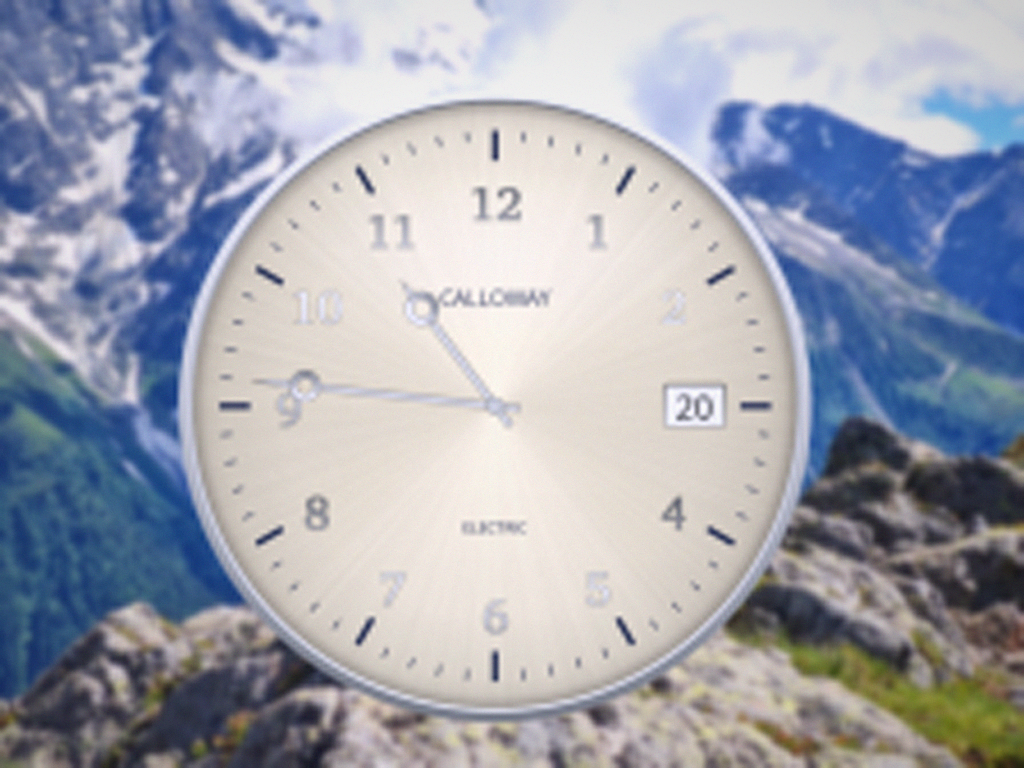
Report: 10:46
